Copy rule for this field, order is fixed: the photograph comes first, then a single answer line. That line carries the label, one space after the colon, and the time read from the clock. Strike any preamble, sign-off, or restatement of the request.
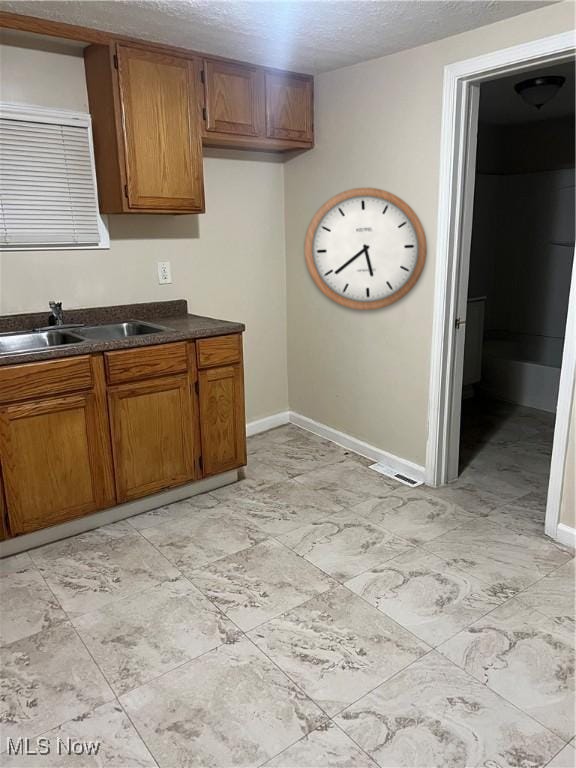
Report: 5:39
